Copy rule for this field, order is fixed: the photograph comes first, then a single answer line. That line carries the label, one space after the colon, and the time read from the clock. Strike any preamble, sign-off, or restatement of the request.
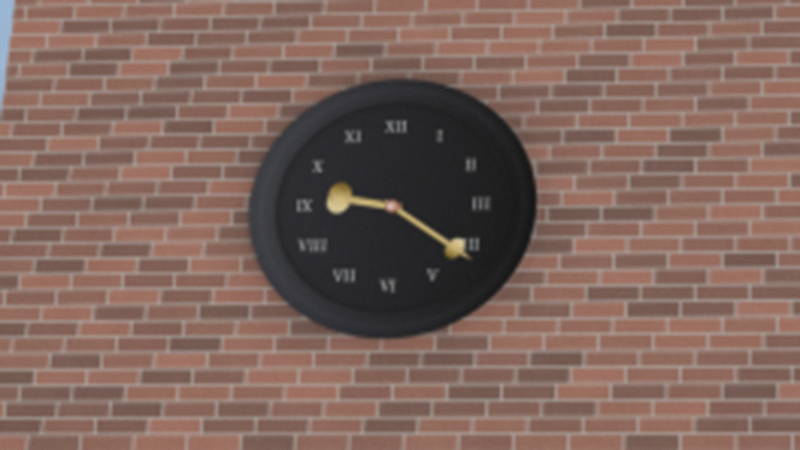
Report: 9:21
